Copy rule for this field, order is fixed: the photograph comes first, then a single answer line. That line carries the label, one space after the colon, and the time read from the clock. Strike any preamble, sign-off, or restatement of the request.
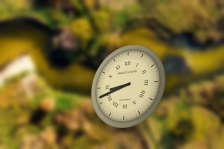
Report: 8:42
